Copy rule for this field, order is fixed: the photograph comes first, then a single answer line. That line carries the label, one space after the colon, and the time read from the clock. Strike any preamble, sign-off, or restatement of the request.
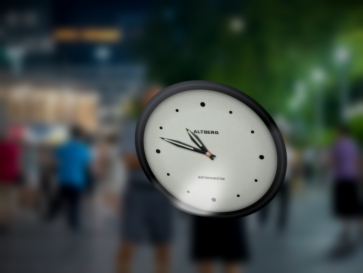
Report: 10:48
